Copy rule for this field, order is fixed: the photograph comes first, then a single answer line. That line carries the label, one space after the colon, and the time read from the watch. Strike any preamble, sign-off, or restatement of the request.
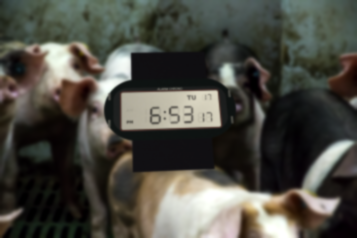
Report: 6:53:17
